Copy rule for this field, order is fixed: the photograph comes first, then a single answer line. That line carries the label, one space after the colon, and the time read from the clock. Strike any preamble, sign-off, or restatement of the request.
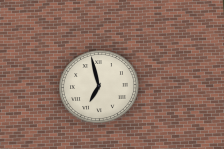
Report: 6:58
